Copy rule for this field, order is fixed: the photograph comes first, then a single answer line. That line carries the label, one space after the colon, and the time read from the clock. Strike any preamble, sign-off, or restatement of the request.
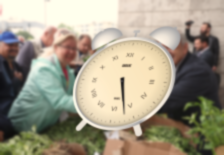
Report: 5:27
